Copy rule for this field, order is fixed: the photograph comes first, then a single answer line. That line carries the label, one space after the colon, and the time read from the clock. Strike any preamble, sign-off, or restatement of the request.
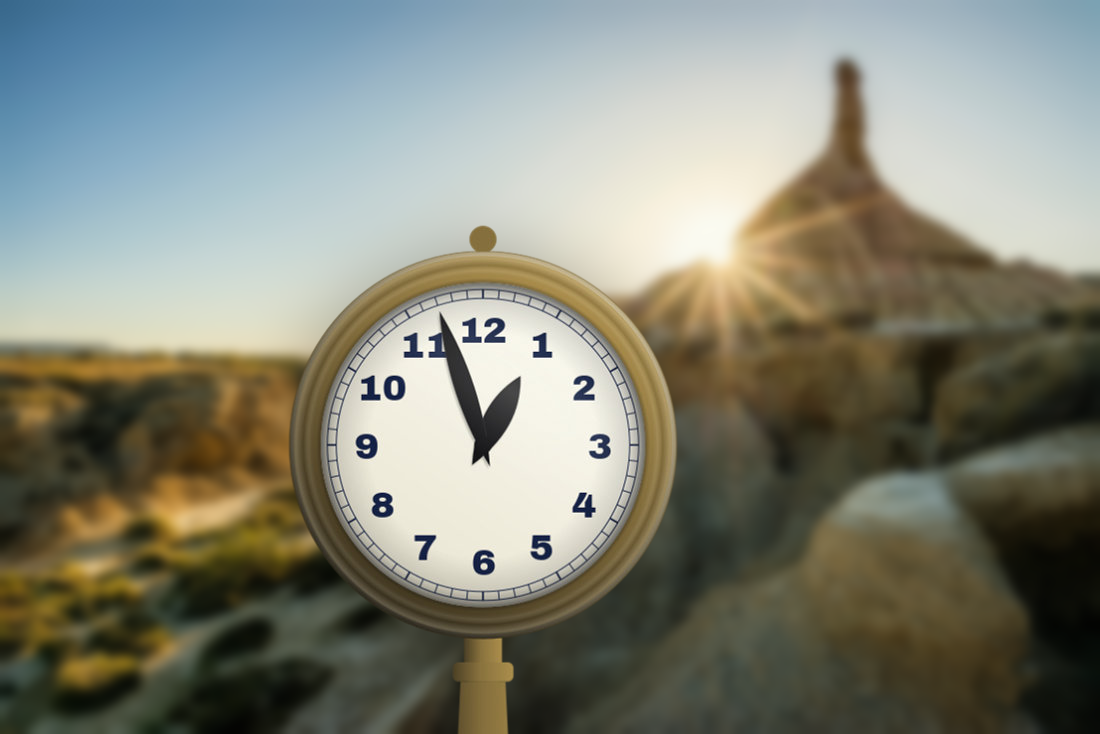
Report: 12:57
